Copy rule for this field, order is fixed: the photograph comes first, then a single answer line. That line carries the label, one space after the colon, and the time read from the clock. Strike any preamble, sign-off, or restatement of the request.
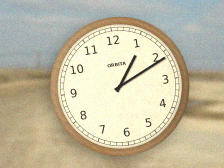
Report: 1:11
